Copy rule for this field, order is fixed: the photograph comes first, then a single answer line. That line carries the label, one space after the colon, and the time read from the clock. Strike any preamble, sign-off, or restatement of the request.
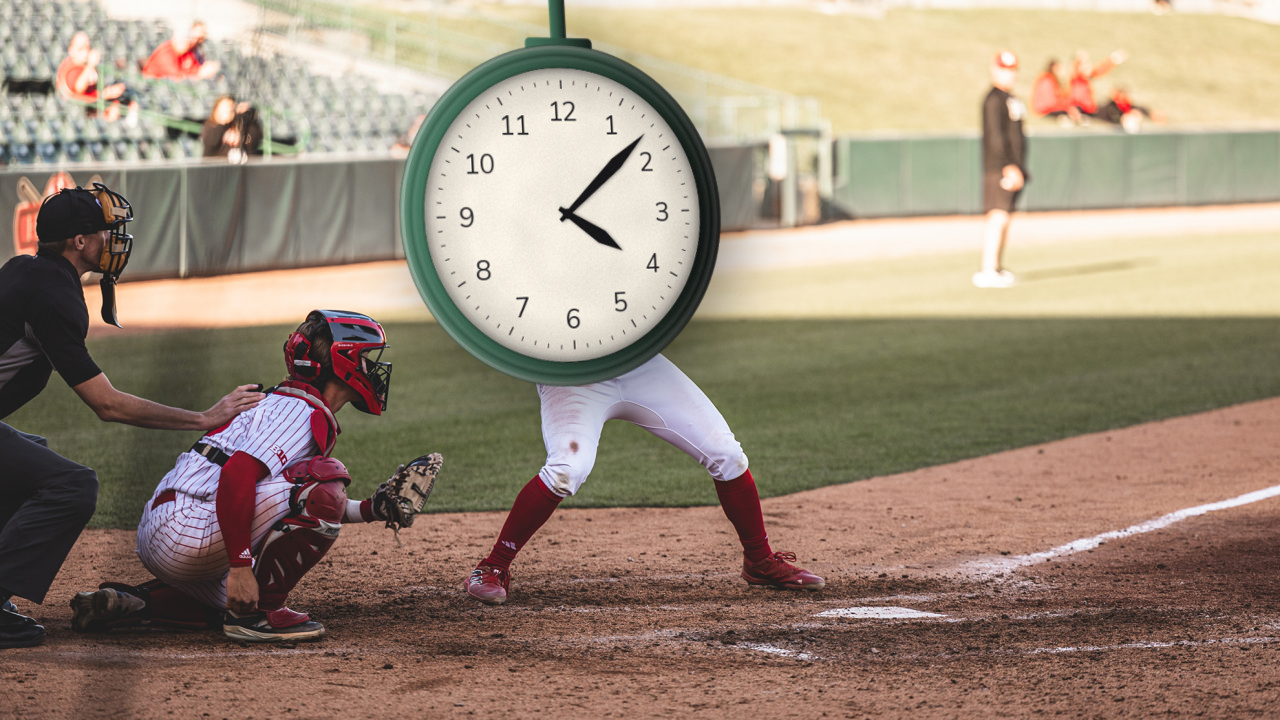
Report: 4:08
